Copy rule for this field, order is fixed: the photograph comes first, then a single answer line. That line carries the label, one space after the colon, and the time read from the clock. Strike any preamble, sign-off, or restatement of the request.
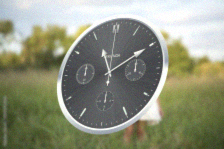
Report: 11:10
